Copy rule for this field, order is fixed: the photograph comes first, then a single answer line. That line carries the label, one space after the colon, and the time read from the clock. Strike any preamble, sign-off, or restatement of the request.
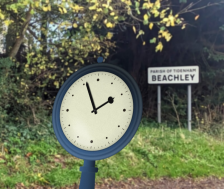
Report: 1:56
